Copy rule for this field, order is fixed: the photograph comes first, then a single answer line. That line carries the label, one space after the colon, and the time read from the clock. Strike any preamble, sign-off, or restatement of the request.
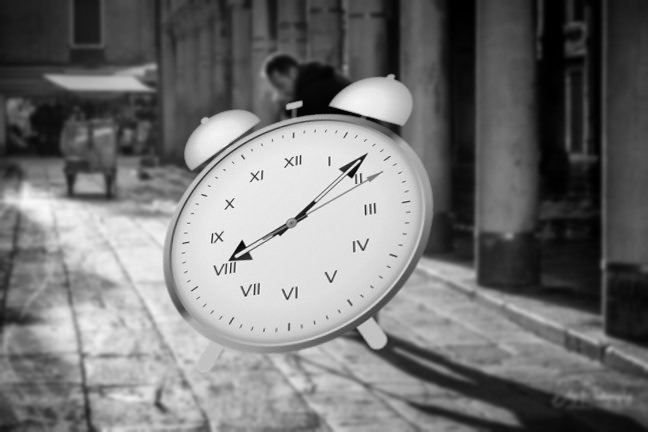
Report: 8:08:11
